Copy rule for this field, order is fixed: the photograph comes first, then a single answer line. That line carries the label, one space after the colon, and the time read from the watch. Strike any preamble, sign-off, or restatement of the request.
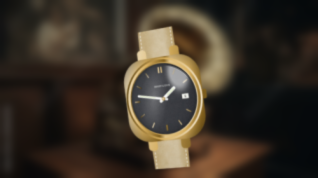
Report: 1:47
